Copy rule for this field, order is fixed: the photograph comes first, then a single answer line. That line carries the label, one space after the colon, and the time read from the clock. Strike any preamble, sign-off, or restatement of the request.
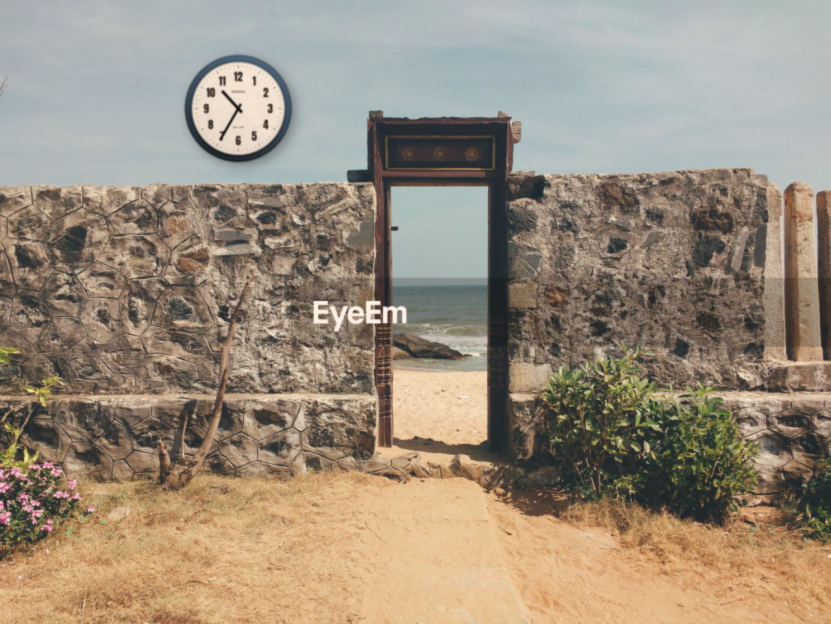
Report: 10:35
